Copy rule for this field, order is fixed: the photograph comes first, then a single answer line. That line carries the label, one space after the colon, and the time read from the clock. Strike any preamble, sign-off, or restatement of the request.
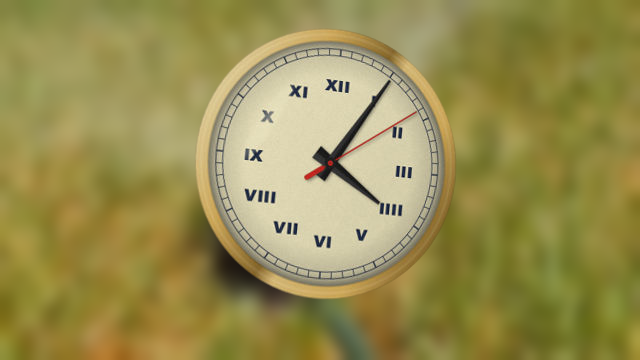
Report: 4:05:09
